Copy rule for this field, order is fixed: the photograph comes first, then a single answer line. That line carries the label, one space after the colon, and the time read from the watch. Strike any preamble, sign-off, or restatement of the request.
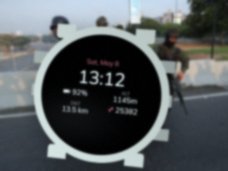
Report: 13:12
